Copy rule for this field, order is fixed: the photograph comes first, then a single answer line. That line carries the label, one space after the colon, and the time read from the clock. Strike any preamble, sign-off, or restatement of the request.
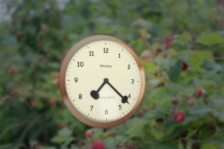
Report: 7:22
